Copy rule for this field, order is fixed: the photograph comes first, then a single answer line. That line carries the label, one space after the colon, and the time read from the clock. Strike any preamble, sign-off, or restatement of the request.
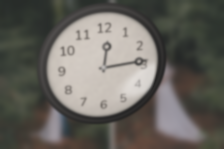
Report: 12:14
